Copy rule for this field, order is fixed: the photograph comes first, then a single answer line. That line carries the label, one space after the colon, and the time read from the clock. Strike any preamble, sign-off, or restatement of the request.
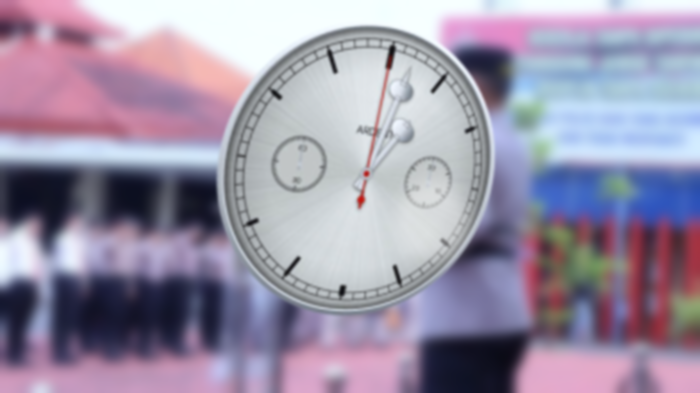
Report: 1:02
